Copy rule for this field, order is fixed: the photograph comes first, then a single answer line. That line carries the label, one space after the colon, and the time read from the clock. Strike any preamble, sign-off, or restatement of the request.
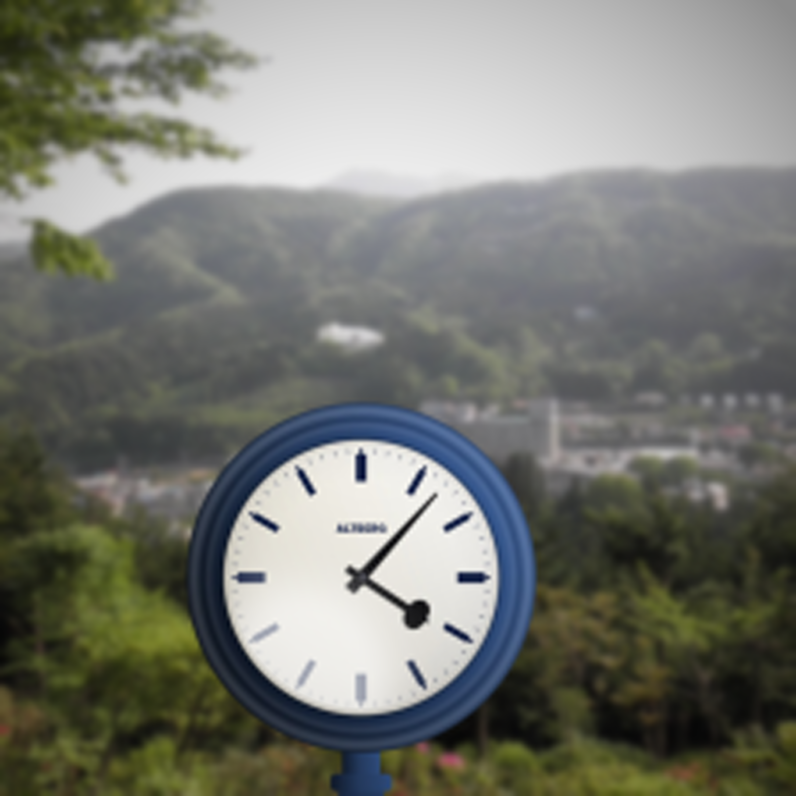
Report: 4:07
